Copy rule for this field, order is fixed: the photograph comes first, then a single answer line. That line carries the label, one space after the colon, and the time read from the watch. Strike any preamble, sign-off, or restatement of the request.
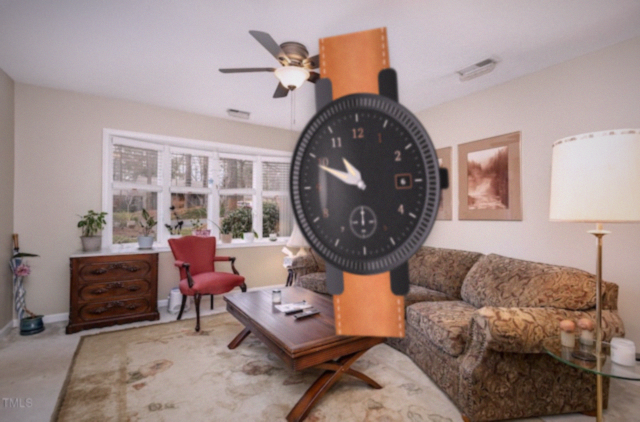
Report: 10:49
